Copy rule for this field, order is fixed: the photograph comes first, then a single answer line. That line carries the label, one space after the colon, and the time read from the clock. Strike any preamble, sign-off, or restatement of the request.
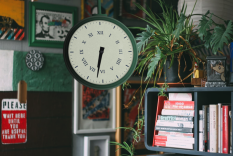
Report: 6:32
